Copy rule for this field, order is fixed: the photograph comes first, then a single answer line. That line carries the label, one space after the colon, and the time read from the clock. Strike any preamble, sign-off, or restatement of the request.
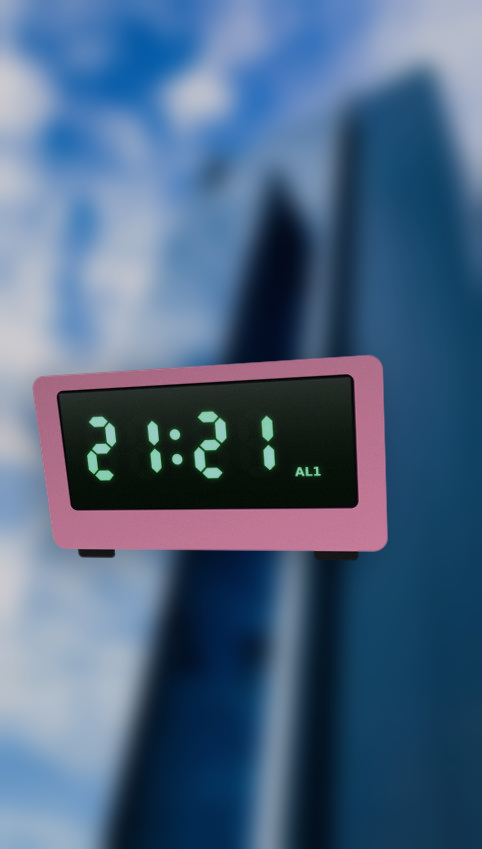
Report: 21:21
